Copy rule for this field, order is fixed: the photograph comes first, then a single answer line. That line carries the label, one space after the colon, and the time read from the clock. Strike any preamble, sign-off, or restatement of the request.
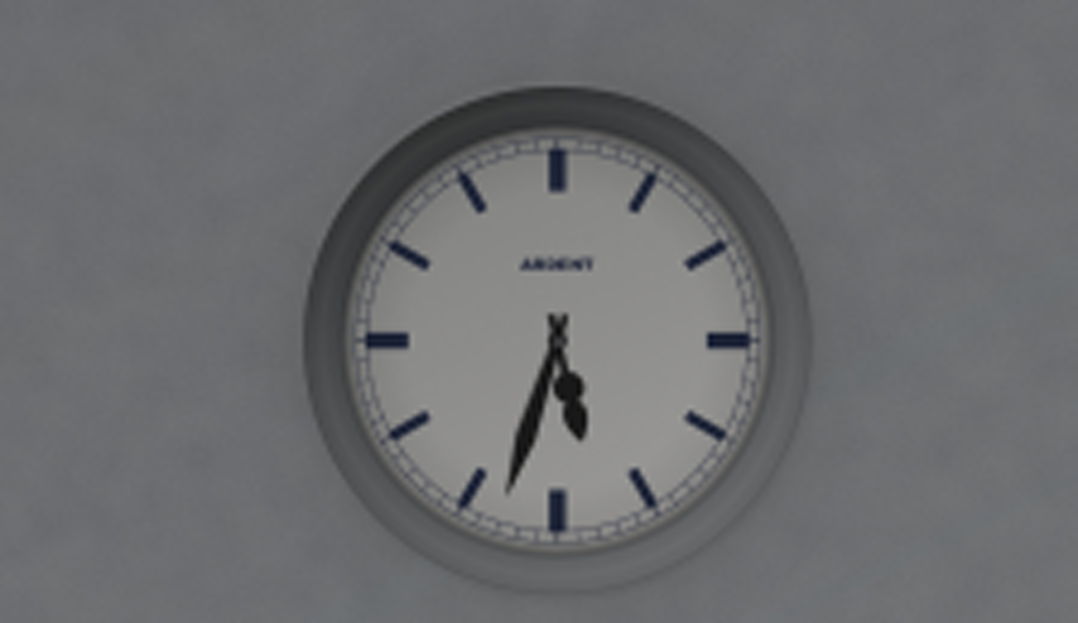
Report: 5:33
